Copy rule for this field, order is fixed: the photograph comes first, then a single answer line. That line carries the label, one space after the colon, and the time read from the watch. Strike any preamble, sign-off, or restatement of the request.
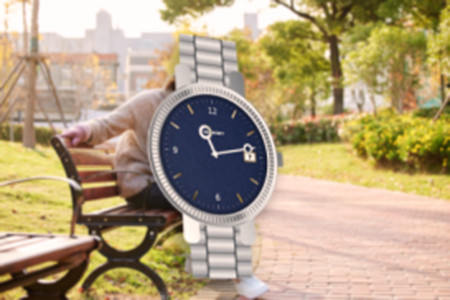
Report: 11:13
